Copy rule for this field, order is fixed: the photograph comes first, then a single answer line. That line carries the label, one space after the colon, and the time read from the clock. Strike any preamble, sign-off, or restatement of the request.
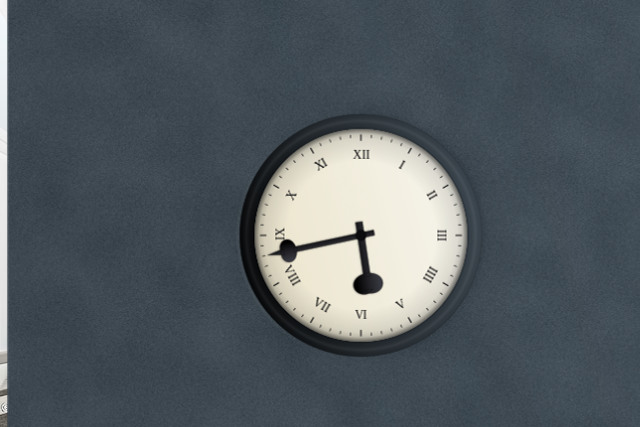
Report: 5:43
